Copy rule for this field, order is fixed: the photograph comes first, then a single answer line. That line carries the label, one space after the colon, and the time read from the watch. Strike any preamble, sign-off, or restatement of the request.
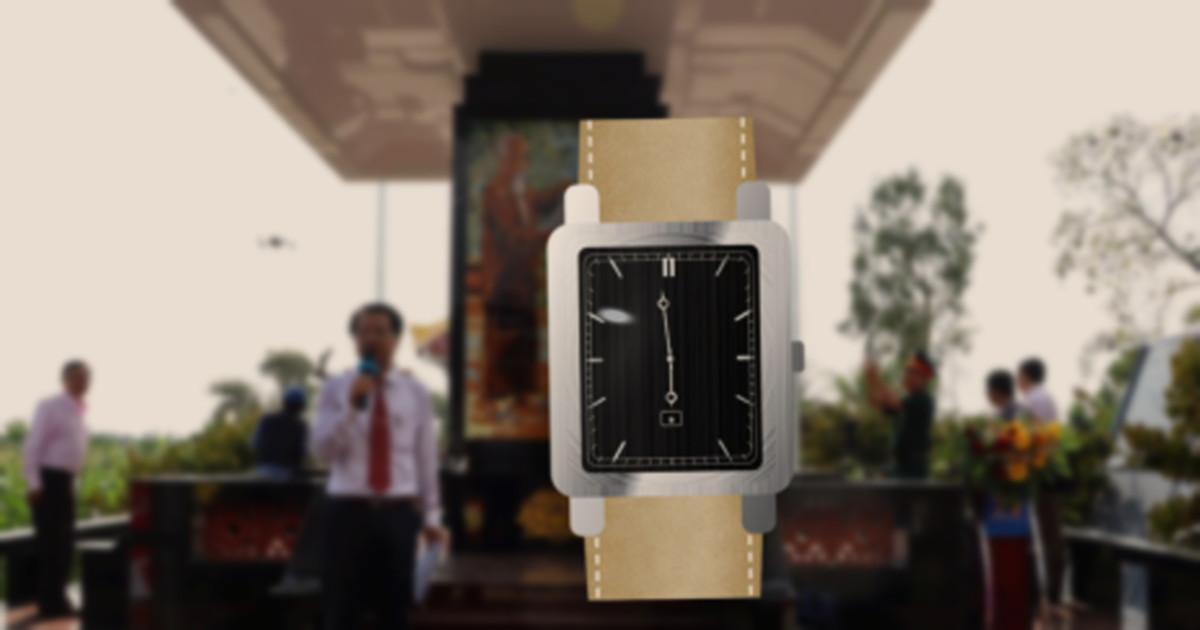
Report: 5:59
